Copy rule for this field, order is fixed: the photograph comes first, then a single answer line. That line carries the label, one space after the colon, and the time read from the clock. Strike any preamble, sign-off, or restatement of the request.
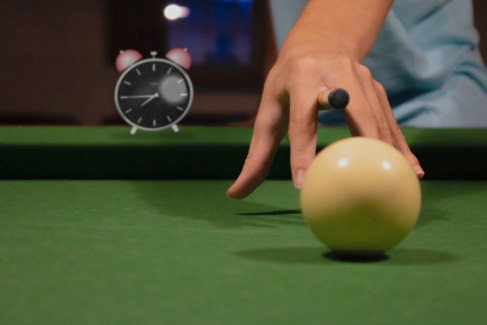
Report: 7:45
